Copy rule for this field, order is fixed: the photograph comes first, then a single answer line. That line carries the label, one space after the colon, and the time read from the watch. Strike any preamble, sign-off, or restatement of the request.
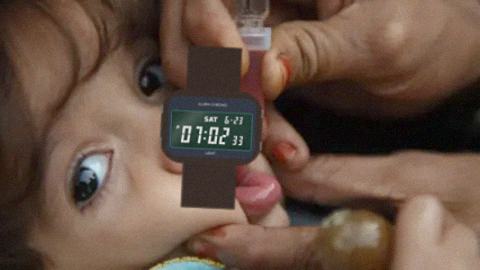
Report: 7:02:33
